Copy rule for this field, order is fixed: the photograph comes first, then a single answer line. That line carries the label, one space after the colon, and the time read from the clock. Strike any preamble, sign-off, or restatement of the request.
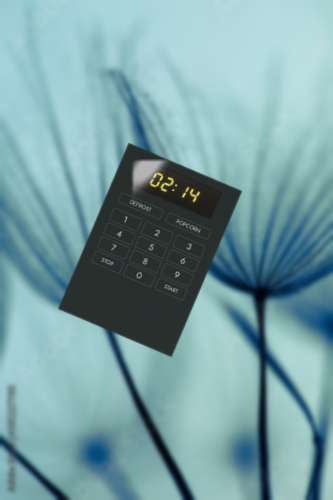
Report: 2:14
